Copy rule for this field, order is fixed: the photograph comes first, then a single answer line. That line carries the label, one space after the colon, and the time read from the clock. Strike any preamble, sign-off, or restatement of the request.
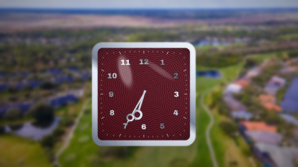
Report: 6:35
